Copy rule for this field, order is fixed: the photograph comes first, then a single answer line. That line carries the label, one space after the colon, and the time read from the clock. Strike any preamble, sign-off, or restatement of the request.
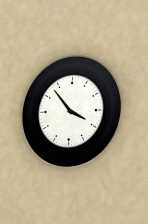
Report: 3:53
